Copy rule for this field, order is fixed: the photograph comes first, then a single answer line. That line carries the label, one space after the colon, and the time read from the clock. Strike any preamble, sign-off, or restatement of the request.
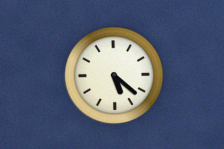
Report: 5:22
